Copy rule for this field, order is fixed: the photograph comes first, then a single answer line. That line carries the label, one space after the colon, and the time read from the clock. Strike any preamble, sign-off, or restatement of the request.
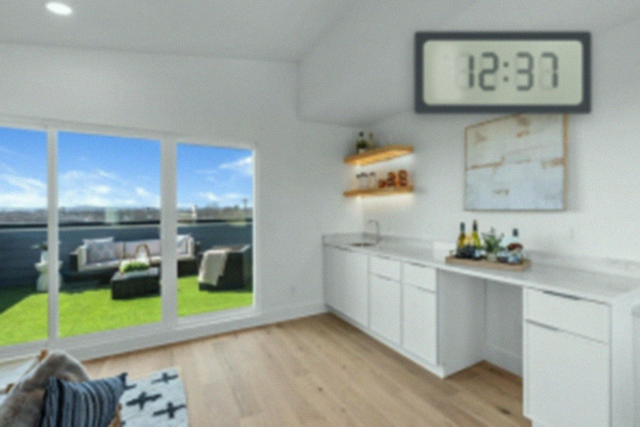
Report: 12:37
